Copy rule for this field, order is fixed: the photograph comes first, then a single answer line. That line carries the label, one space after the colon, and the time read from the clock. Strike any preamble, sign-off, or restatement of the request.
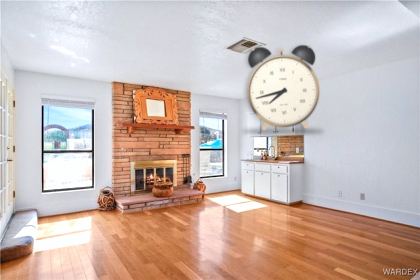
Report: 7:43
